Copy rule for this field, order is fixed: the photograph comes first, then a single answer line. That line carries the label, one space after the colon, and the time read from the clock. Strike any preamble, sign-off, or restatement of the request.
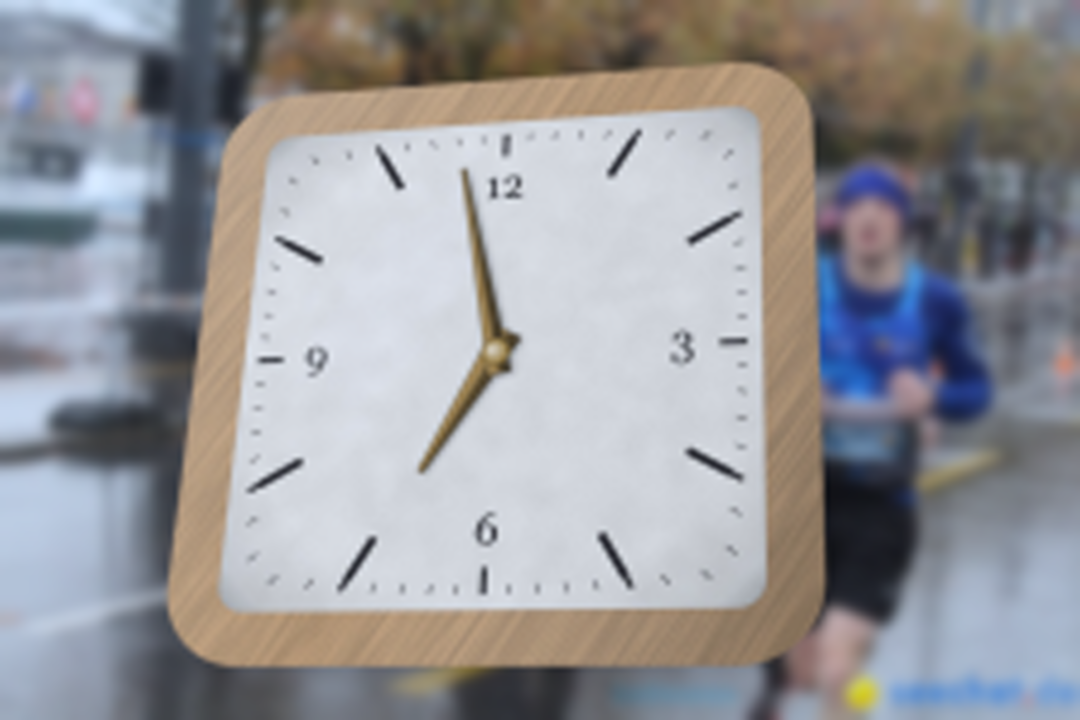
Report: 6:58
